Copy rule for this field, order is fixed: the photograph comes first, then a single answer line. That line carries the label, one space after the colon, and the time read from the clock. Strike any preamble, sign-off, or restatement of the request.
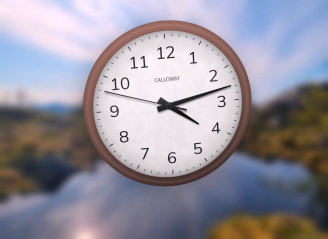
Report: 4:12:48
